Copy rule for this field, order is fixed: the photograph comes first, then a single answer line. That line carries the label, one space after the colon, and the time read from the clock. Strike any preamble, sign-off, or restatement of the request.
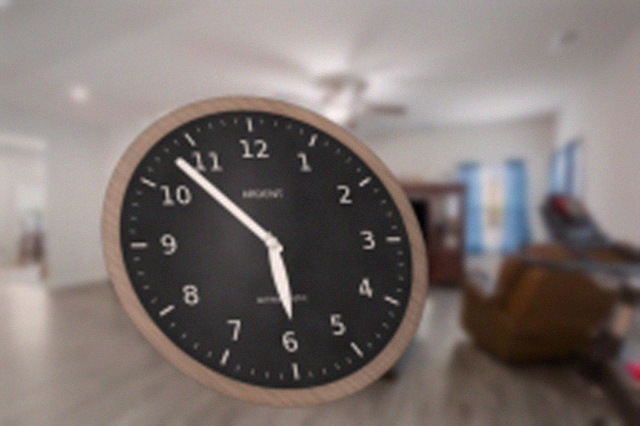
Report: 5:53
